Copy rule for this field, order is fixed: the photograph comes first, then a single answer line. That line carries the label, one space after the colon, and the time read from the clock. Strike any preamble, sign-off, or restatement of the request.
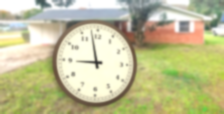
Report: 8:58
